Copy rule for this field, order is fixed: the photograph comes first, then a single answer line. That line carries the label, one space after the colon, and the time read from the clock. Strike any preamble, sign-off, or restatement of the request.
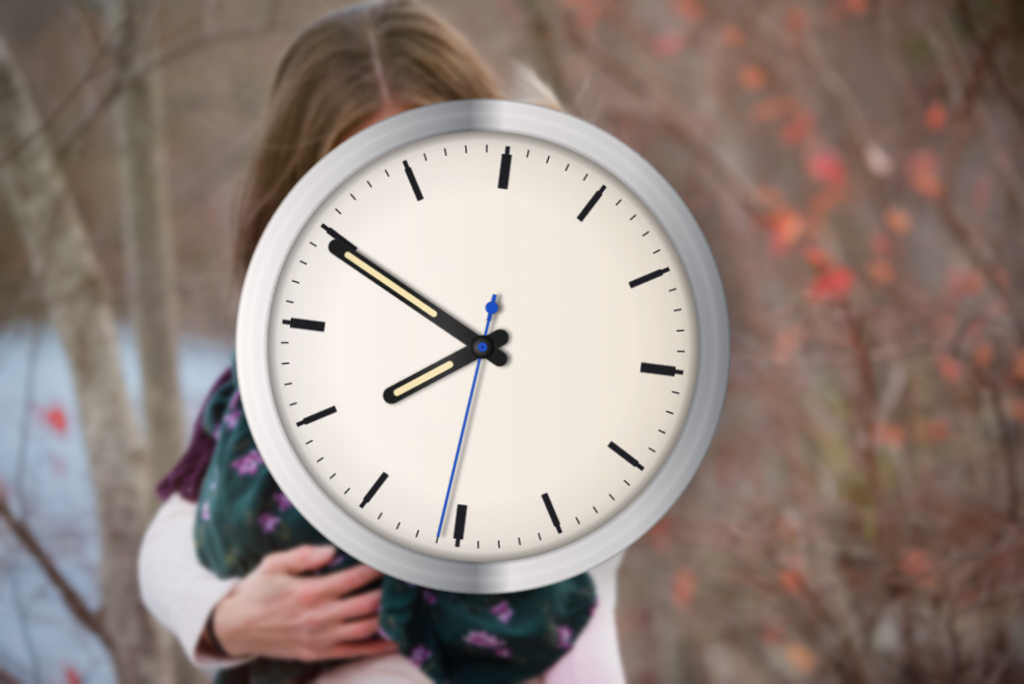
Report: 7:49:31
